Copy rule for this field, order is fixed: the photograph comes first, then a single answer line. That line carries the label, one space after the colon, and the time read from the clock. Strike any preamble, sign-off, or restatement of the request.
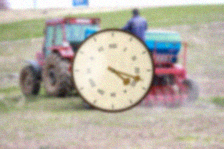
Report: 4:18
